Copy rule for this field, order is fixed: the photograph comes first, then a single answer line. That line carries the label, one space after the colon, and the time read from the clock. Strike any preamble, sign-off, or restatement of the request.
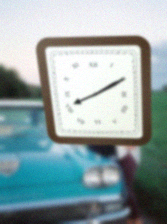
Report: 8:10
